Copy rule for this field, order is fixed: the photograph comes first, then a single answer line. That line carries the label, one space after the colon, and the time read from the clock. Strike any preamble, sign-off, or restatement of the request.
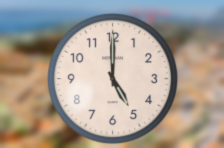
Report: 5:00
